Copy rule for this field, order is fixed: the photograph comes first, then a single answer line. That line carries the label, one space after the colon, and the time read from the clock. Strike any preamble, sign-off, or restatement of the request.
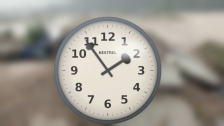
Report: 1:54
